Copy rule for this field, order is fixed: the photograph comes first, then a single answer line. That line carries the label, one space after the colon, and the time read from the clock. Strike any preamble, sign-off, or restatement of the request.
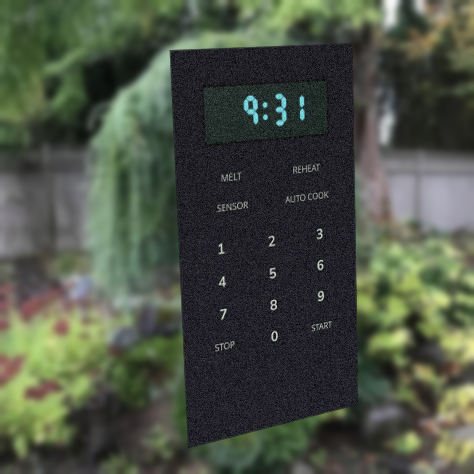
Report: 9:31
